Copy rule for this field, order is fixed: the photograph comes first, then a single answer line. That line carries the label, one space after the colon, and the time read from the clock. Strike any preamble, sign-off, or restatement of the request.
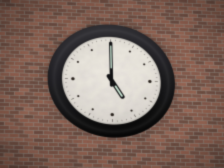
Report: 5:00
